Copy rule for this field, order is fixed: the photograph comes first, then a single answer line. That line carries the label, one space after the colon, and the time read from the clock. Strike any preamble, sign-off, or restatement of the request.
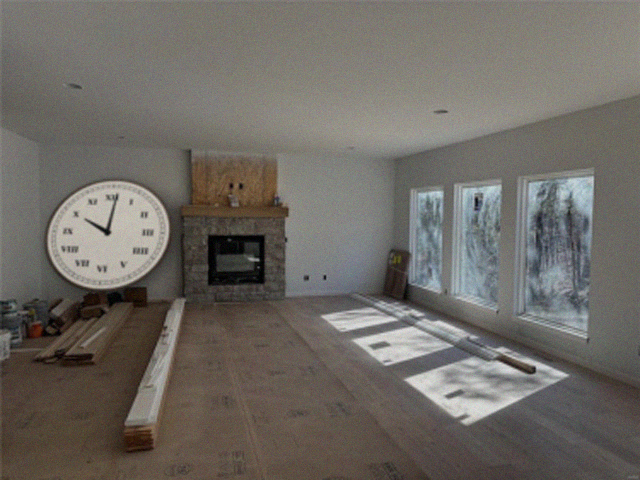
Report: 10:01
